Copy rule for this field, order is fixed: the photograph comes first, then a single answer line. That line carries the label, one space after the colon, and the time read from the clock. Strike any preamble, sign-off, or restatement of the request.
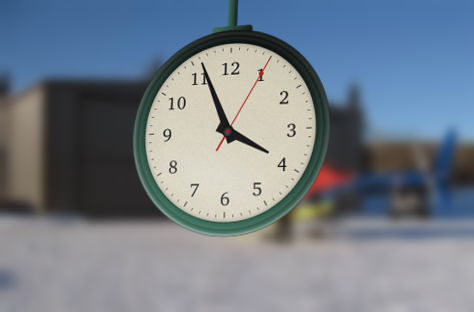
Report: 3:56:05
